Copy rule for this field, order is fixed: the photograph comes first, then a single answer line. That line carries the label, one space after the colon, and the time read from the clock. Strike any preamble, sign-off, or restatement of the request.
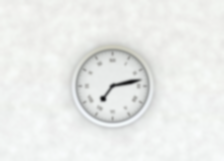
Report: 7:13
